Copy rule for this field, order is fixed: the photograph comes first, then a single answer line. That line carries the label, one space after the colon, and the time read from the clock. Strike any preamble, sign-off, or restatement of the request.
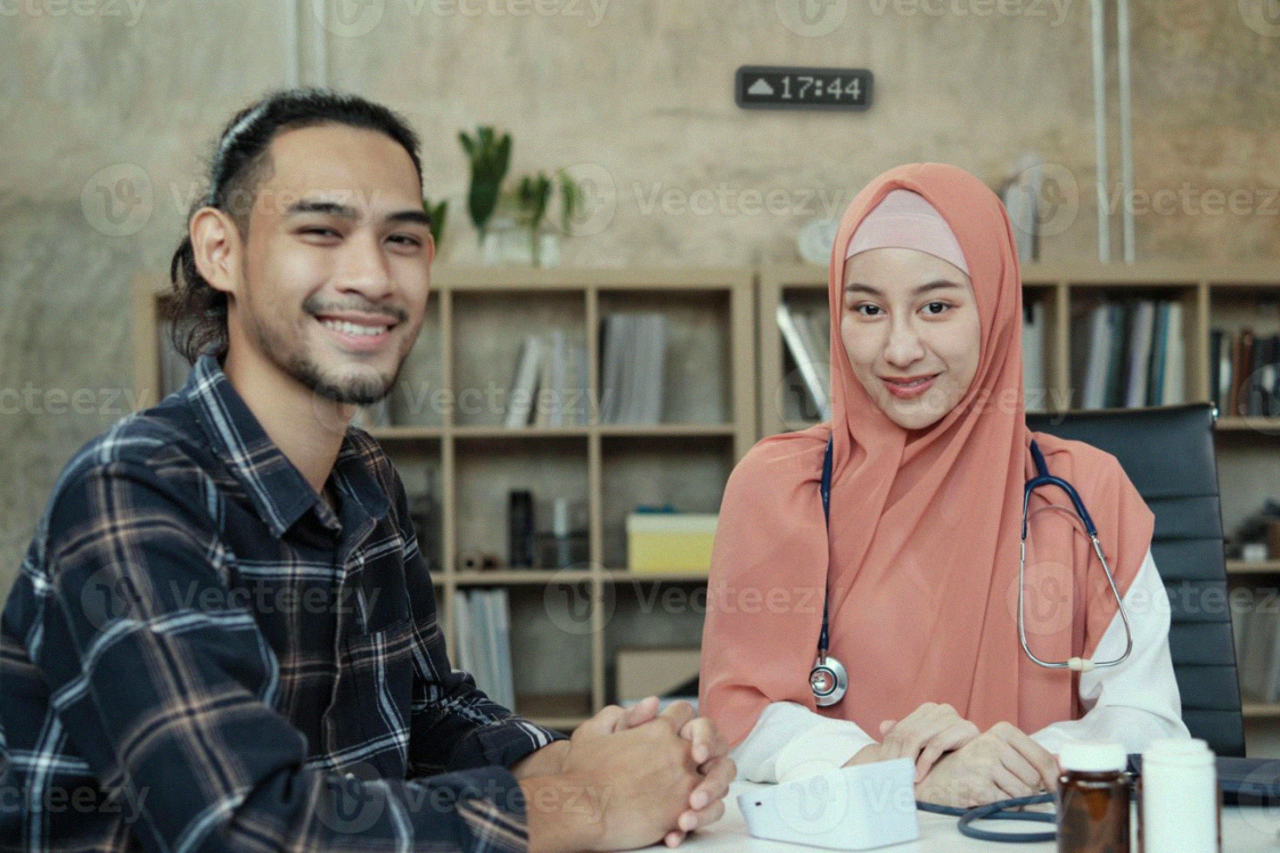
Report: 17:44
